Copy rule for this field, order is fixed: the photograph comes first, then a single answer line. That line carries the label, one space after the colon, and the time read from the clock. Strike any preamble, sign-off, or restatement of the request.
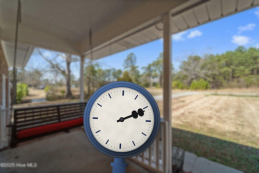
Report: 2:11
